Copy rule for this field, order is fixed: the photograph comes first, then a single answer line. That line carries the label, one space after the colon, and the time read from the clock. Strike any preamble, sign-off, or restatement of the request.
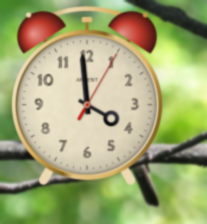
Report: 3:59:05
